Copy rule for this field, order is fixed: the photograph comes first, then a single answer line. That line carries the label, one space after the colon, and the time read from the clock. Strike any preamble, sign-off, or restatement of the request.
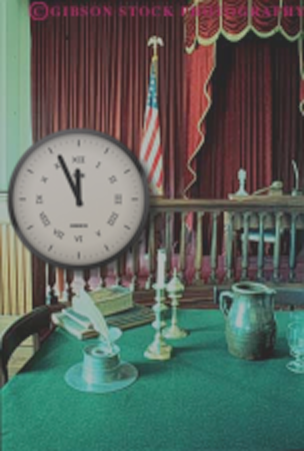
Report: 11:56
